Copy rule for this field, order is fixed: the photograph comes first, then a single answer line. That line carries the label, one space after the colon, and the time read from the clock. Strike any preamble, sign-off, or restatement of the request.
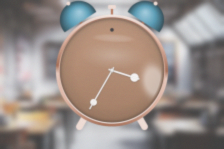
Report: 3:35
